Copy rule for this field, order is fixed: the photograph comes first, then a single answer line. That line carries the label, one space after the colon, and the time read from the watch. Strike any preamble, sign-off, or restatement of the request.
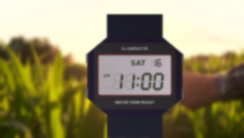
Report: 11:00
